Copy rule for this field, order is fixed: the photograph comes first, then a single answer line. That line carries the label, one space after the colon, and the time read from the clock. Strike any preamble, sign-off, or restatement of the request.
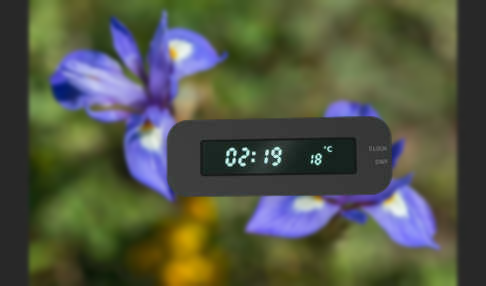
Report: 2:19
